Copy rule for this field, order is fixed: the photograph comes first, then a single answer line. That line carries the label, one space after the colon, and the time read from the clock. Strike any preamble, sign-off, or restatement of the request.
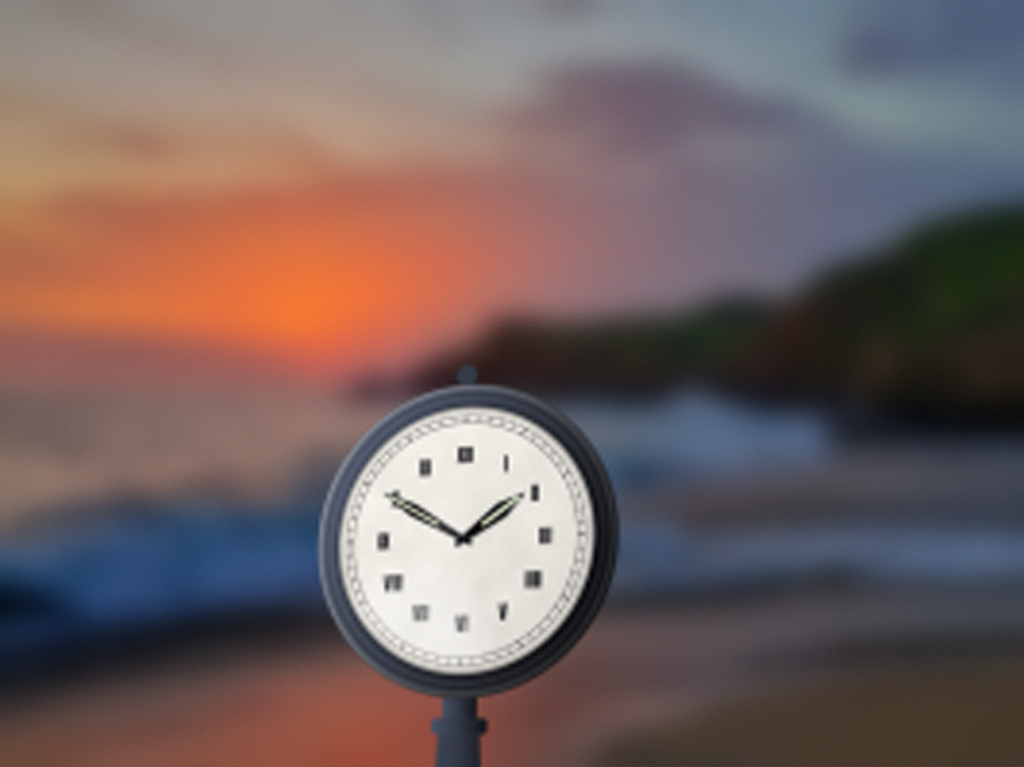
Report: 1:50
